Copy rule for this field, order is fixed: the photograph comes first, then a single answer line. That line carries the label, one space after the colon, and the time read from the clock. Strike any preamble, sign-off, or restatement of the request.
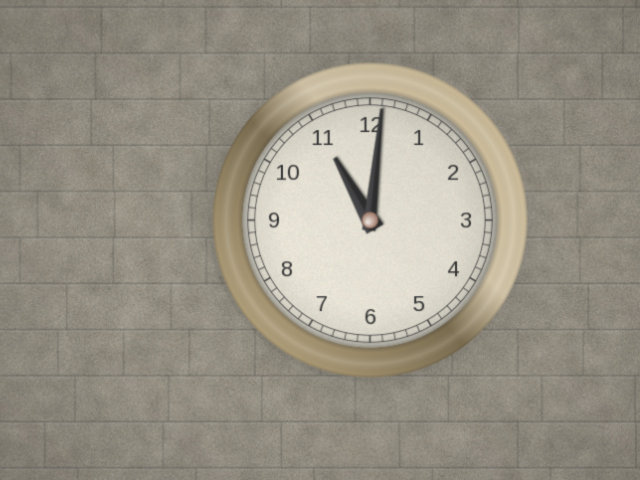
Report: 11:01
